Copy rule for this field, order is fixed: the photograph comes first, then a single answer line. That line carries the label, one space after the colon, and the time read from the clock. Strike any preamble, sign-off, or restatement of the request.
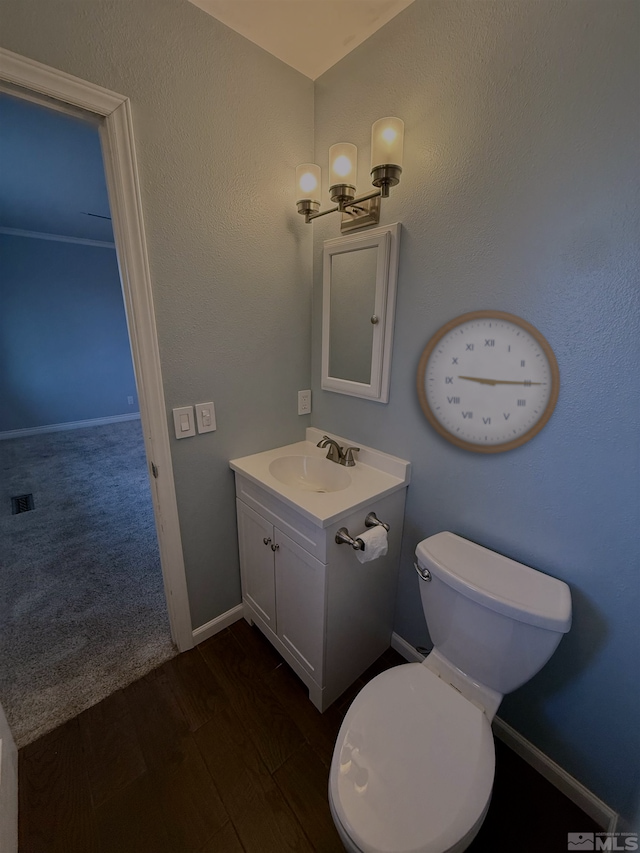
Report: 9:15
